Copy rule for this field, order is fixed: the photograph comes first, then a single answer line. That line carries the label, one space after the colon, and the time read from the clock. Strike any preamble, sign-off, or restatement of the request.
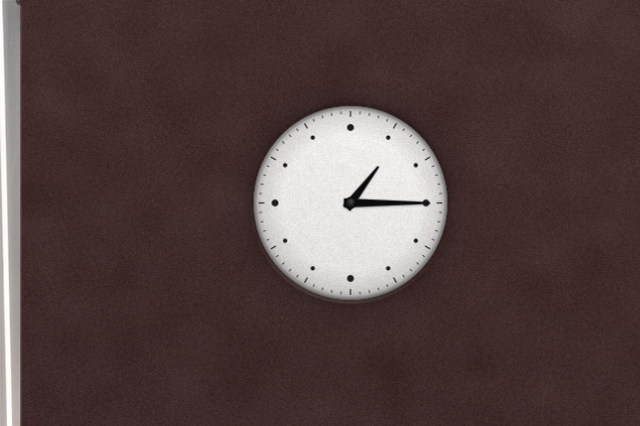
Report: 1:15
